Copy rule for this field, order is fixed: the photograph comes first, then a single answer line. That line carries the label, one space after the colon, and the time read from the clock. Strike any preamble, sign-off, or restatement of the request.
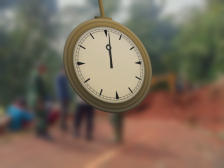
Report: 12:01
